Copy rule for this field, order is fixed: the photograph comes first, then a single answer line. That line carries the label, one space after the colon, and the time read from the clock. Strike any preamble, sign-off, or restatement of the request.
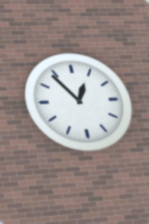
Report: 12:54
